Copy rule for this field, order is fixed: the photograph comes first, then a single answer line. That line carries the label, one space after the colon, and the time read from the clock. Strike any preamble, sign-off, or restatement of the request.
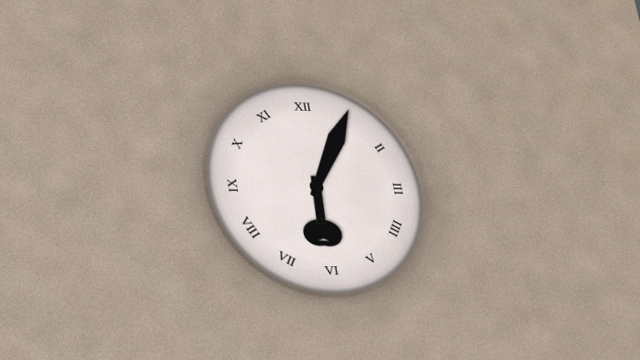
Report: 6:05
